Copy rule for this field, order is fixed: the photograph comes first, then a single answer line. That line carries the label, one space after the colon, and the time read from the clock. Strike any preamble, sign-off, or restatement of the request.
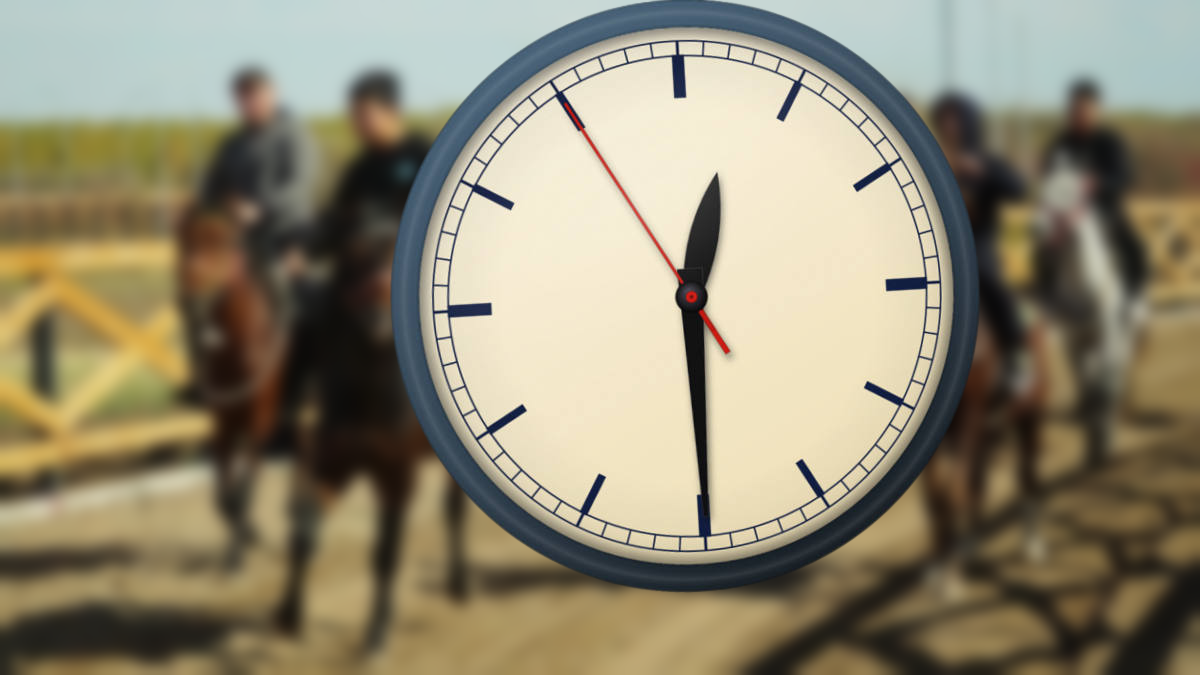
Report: 12:29:55
